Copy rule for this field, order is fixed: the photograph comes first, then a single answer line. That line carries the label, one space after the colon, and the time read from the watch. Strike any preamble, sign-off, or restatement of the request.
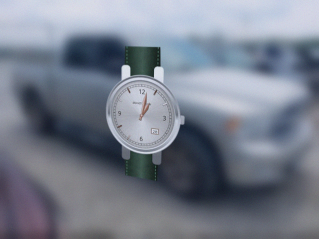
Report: 1:02
